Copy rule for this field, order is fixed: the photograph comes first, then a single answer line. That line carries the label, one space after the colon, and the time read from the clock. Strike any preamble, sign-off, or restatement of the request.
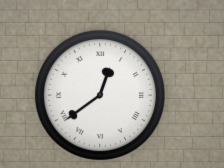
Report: 12:39
